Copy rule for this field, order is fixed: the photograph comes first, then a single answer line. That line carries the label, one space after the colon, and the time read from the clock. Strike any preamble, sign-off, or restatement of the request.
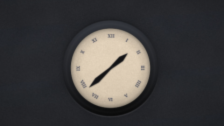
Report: 1:38
